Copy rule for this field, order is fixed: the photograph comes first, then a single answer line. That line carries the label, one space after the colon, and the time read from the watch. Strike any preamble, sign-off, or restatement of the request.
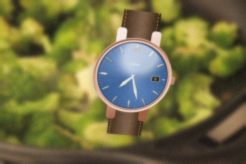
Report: 7:27
